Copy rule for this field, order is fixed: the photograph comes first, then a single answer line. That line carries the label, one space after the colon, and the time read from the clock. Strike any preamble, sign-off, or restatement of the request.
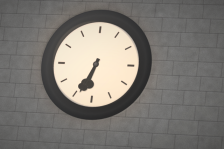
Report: 6:34
